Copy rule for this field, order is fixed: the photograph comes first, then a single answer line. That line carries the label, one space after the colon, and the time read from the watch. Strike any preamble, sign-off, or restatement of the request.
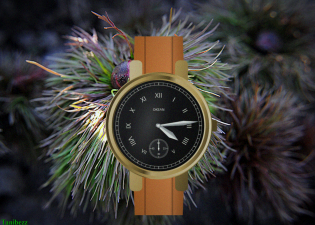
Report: 4:14
